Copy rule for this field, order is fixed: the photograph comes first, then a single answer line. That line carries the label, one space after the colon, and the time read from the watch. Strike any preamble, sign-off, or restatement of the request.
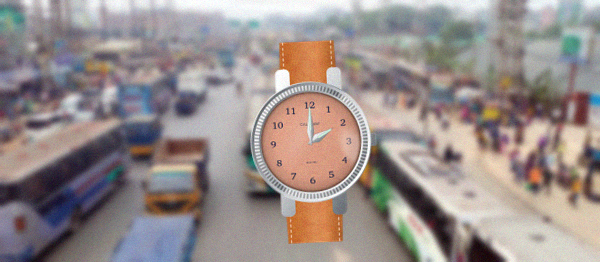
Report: 2:00
